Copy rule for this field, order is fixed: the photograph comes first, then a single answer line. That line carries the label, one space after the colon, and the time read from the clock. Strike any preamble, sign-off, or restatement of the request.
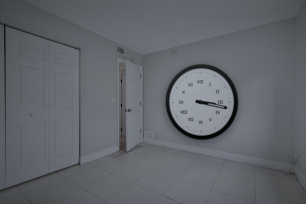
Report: 3:17
